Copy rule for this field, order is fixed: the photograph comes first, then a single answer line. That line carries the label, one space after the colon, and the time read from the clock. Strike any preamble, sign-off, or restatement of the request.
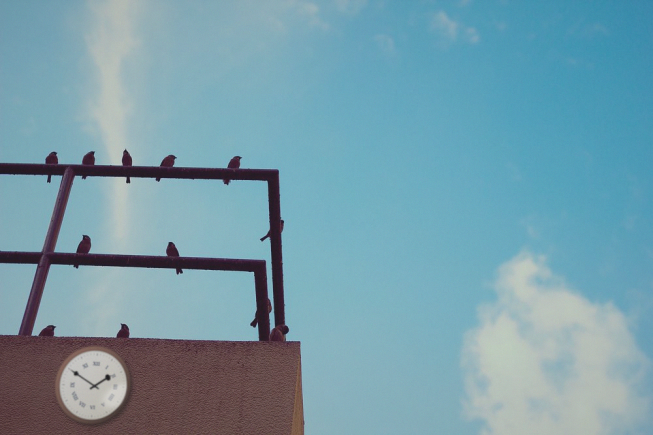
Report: 1:50
